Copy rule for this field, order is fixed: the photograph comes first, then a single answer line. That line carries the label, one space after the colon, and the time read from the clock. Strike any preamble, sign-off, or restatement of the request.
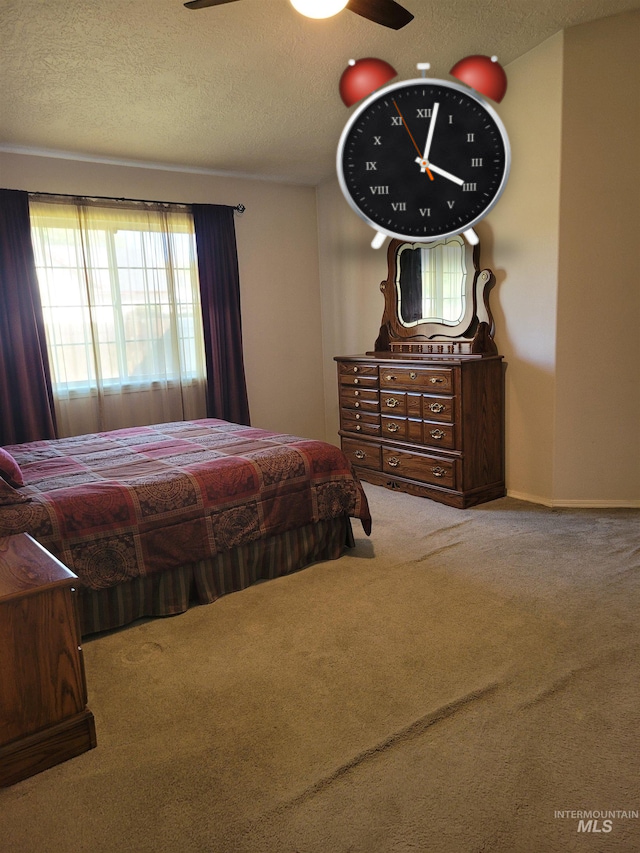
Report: 4:01:56
